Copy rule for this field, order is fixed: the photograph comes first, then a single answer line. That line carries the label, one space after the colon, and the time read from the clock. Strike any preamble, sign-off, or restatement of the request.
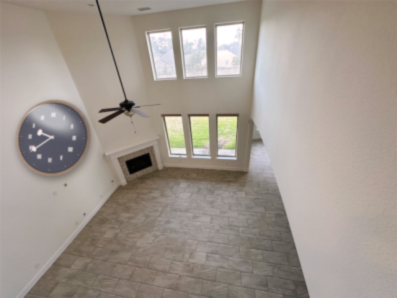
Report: 9:39
